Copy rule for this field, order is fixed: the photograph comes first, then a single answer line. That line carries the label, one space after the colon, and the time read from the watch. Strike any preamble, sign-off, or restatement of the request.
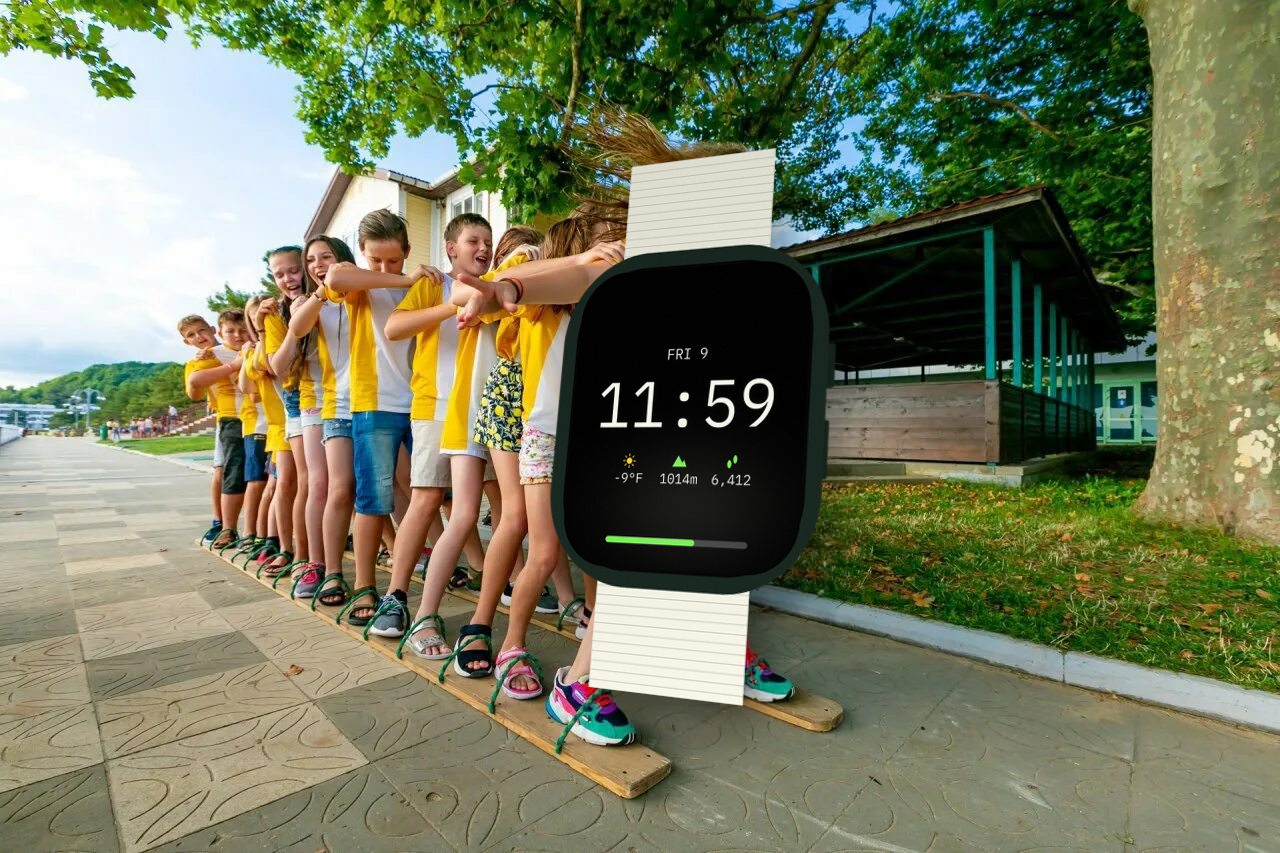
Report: 11:59
